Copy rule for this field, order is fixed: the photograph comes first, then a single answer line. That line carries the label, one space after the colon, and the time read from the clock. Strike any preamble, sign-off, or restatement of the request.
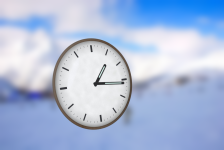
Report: 1:16
